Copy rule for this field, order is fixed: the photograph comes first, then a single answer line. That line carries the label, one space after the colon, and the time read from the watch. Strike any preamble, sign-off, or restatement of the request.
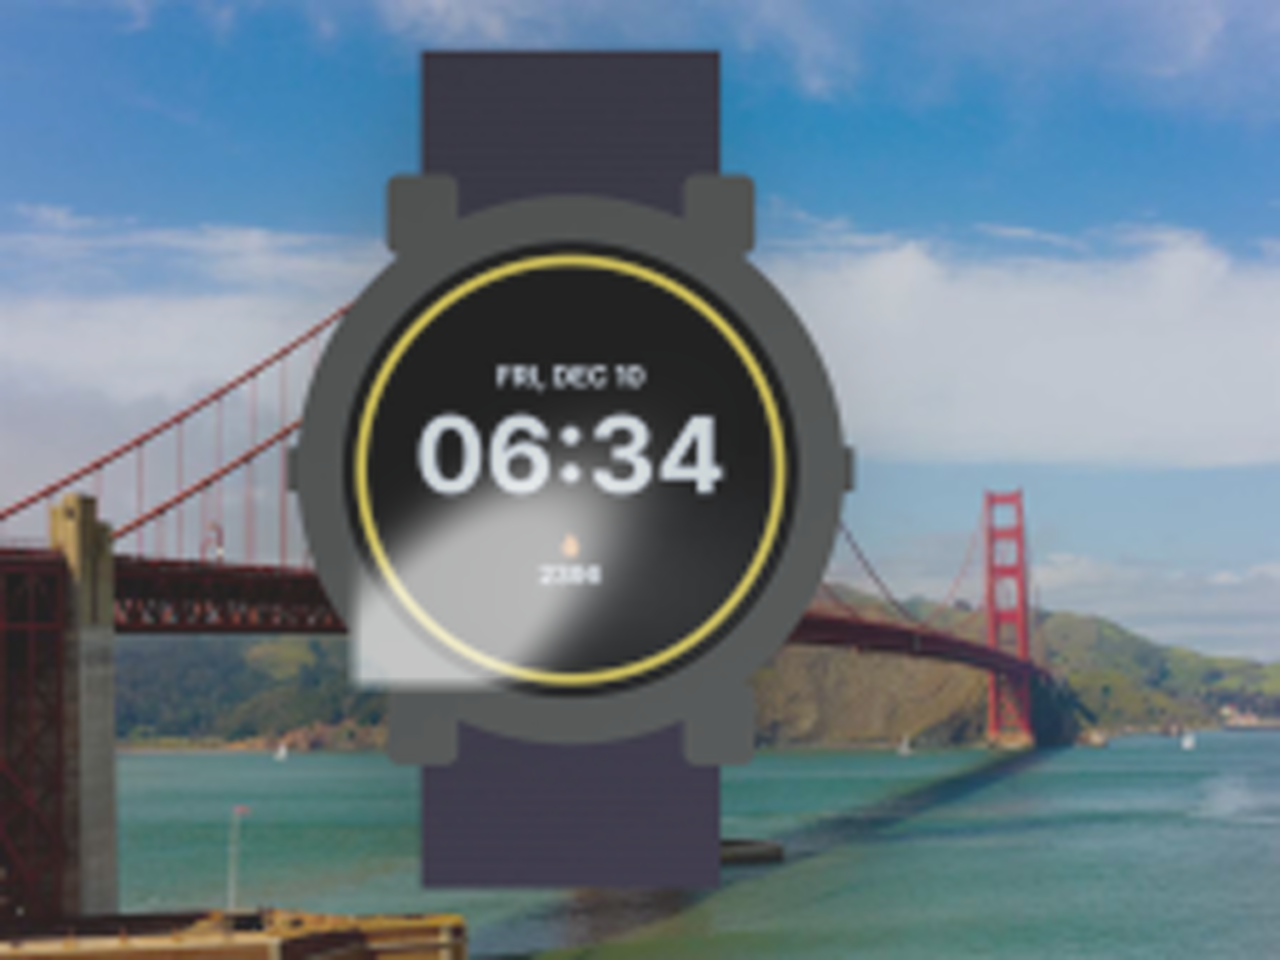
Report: 6:34
